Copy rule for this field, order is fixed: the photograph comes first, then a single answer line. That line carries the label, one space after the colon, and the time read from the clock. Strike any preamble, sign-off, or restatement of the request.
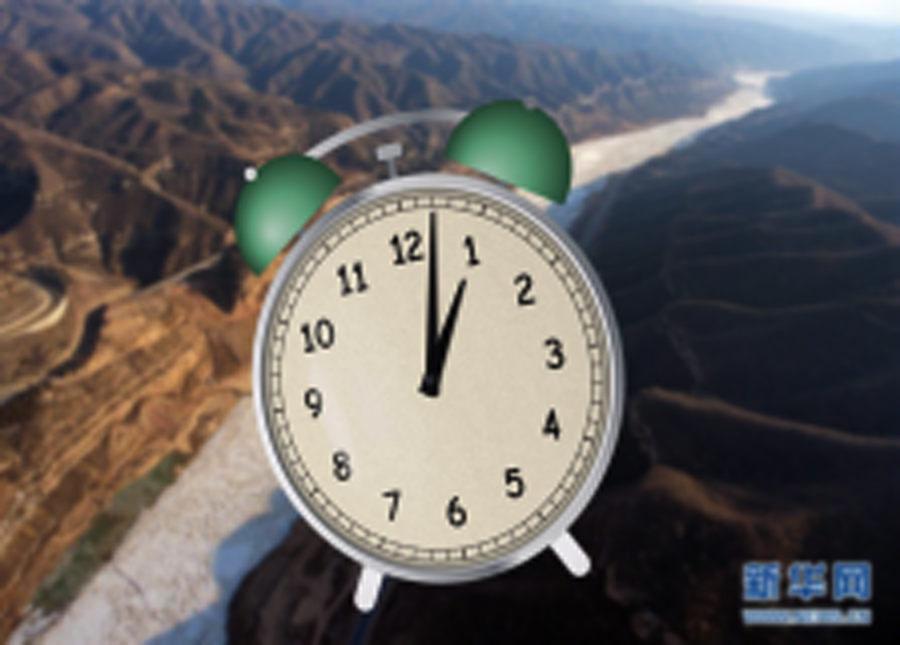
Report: 1:02
